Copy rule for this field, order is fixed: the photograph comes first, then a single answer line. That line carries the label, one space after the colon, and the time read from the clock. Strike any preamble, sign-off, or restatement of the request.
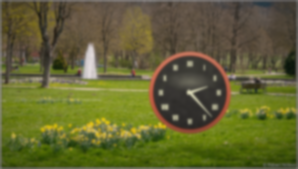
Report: 2:23
